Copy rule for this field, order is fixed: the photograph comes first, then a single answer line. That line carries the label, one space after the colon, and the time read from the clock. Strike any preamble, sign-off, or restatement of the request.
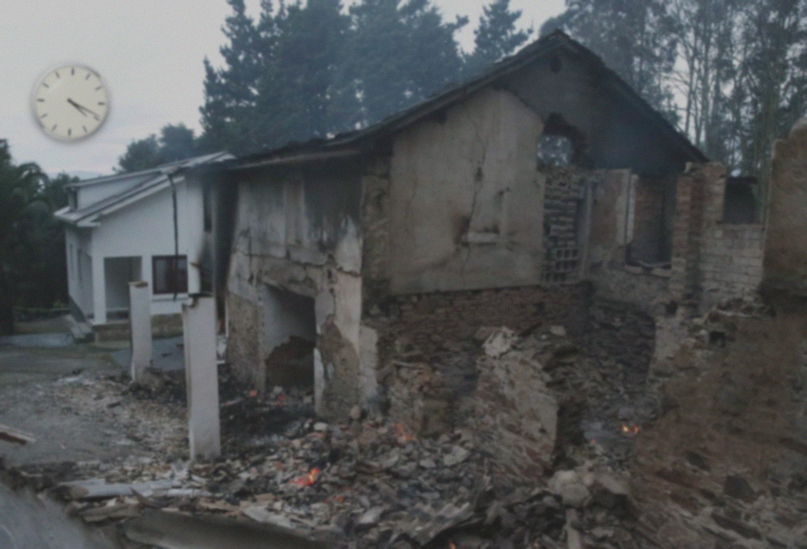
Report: 4:19
